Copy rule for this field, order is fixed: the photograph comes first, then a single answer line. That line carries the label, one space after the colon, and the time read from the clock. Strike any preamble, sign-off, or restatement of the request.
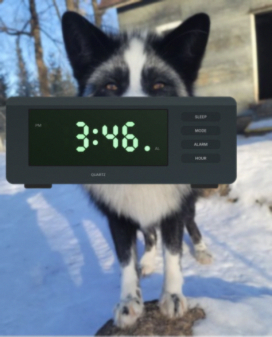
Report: 3:46
